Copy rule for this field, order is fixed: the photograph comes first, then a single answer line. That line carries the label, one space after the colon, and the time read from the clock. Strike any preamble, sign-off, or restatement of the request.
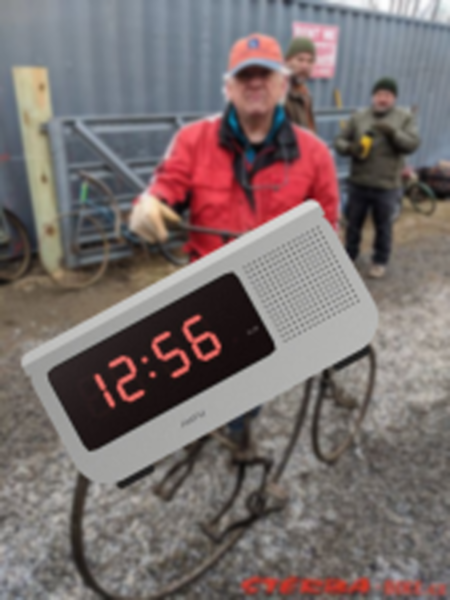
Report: 12:56
